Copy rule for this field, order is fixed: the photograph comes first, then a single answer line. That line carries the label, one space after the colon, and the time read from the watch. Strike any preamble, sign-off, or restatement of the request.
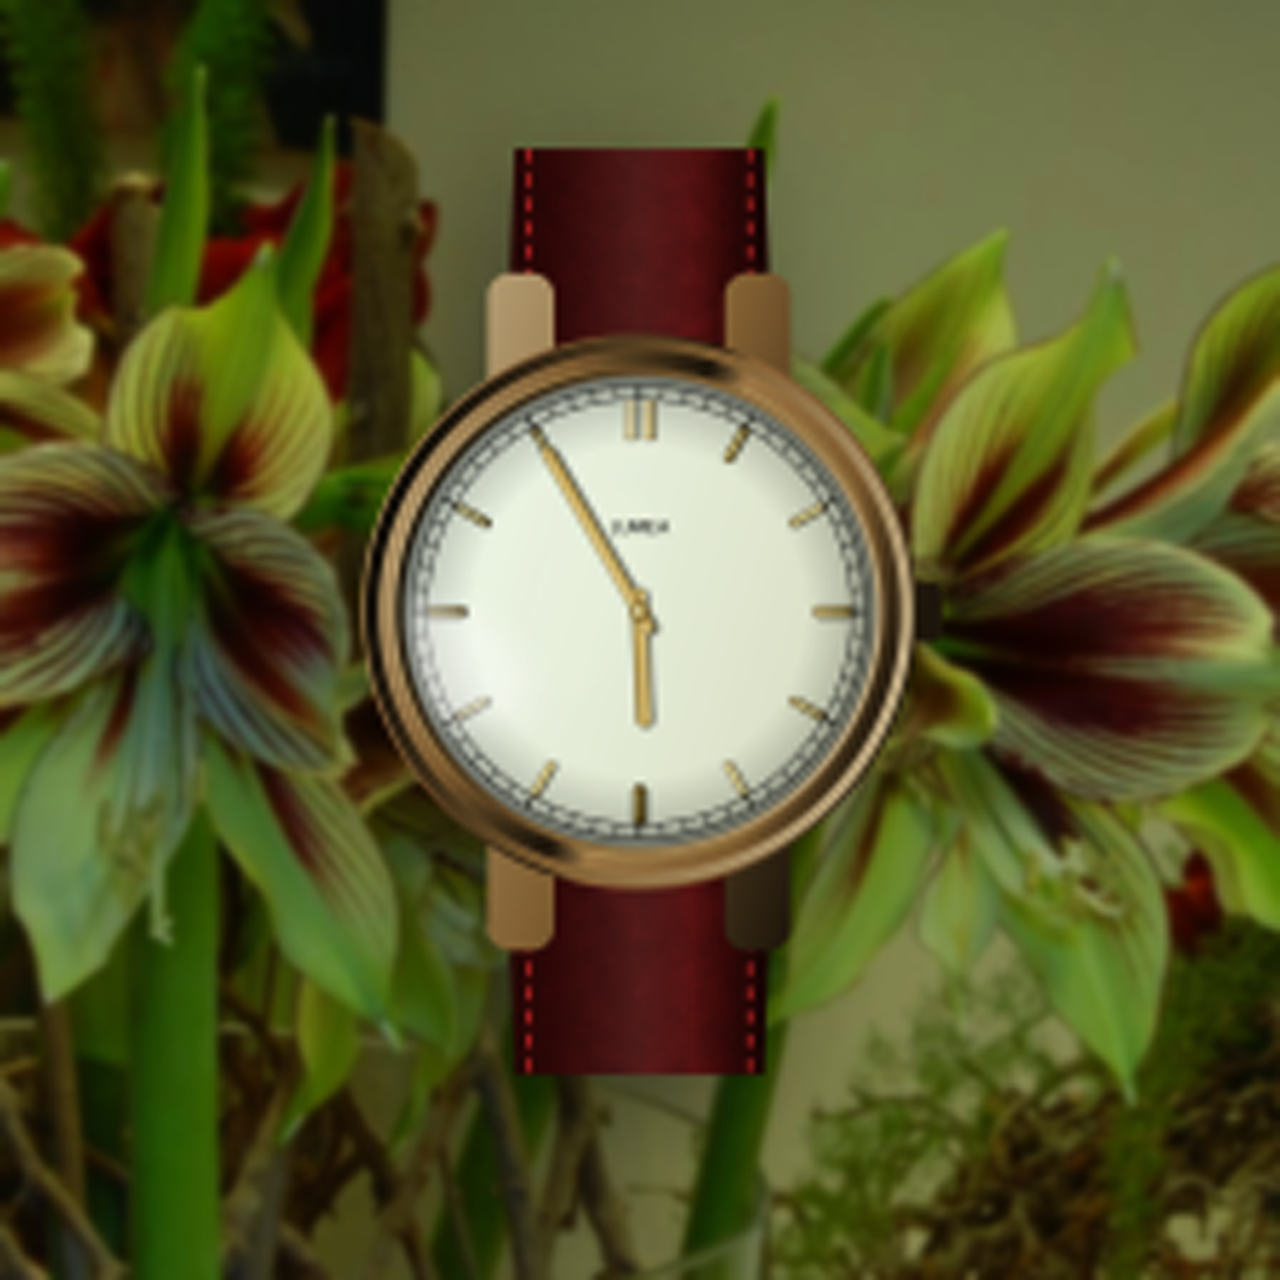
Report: 5:55
